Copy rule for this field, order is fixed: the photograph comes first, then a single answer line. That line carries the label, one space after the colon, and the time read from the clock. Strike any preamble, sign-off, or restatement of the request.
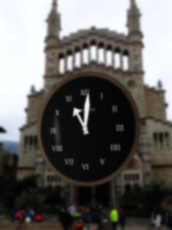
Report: 11:01
